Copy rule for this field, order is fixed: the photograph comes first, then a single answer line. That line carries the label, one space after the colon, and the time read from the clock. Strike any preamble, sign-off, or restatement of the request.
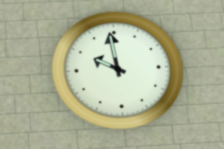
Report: 9:59
